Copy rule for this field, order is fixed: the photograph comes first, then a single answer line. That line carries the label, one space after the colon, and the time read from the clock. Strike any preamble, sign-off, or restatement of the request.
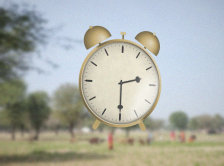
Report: 2:30
